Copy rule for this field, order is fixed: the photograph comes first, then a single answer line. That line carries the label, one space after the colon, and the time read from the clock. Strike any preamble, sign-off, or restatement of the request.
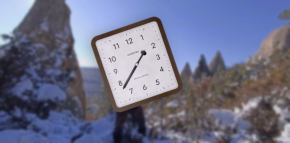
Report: 1:38
